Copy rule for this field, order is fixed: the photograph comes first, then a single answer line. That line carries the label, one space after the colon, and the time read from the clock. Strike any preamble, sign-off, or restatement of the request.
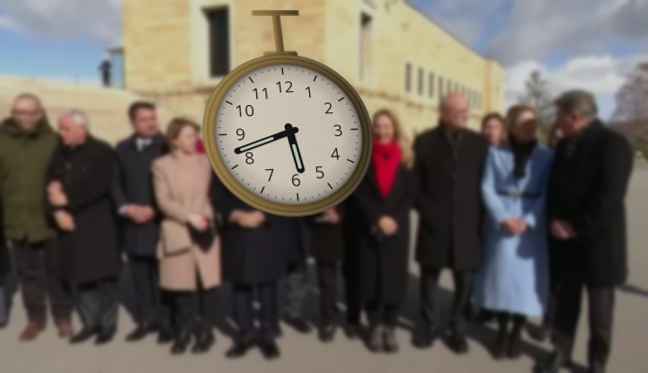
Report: 5:42
